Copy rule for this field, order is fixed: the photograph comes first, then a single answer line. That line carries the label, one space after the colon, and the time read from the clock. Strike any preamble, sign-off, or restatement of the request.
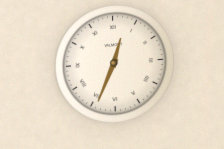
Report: 12:34
